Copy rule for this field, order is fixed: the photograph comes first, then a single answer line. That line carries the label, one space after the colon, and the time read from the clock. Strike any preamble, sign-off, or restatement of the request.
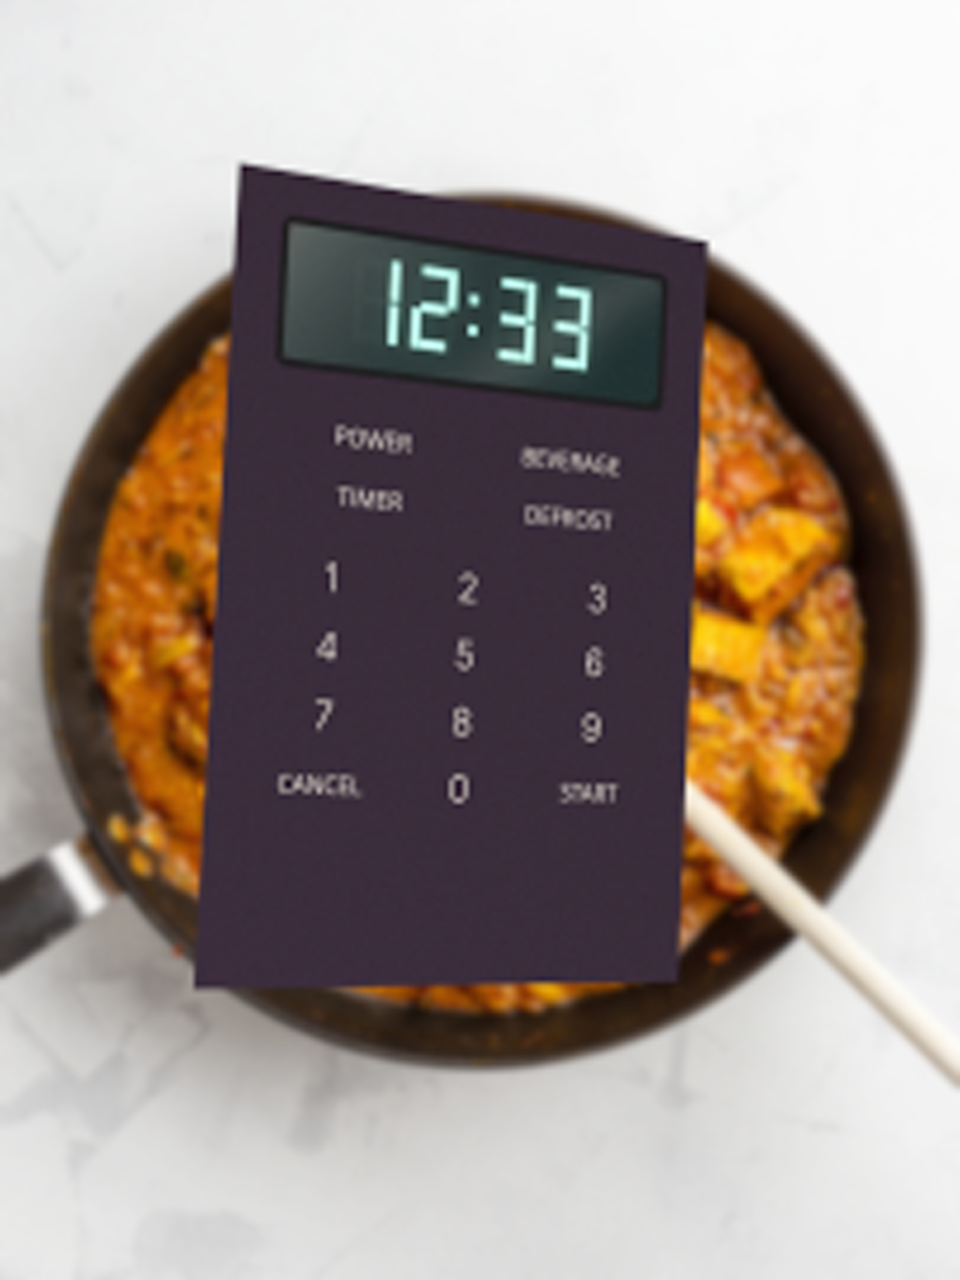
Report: 12:33
